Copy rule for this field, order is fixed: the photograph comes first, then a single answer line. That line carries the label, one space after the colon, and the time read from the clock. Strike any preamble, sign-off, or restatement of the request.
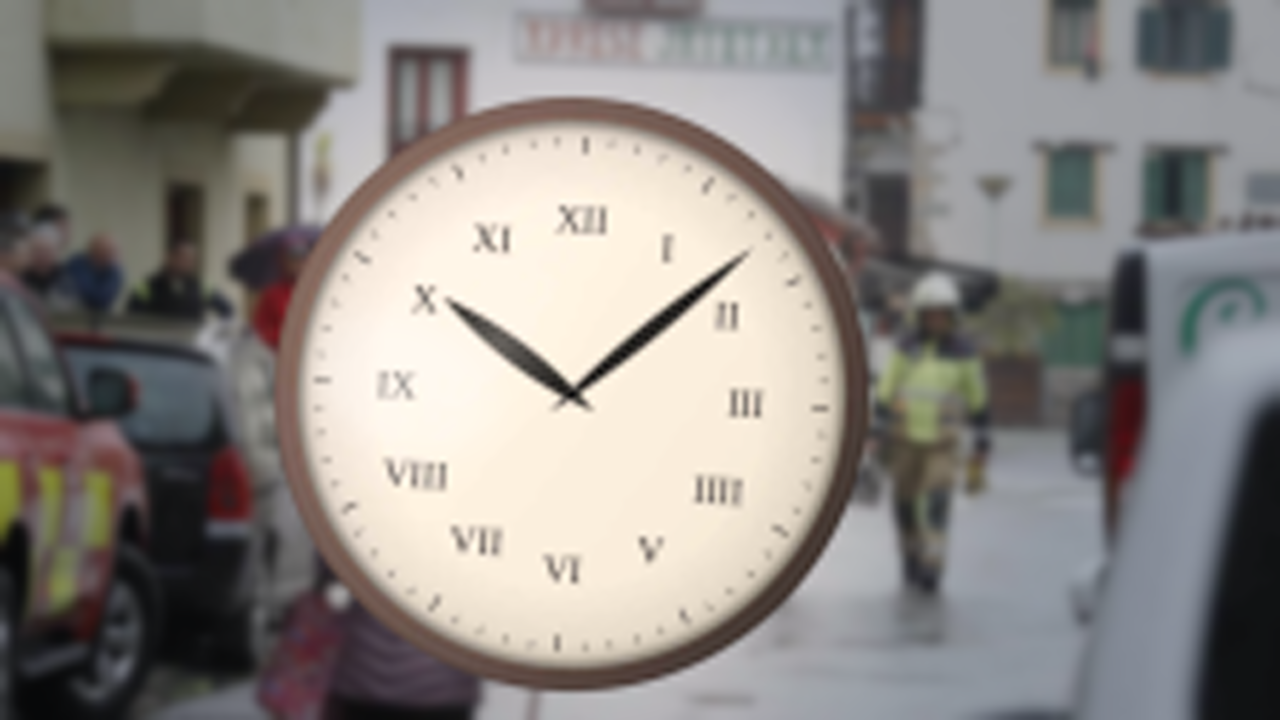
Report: 10:08
